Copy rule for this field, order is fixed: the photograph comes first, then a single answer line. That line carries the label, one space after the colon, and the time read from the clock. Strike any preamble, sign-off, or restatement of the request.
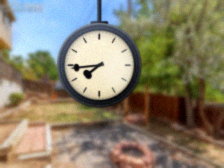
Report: 7:44
